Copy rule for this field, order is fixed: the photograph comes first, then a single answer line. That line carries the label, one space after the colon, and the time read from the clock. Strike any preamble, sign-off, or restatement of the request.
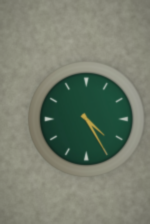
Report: 4:25
